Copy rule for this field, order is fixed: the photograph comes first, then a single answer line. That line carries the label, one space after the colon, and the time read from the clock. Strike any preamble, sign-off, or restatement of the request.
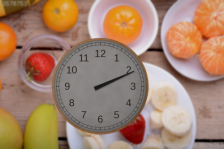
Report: 2:11
